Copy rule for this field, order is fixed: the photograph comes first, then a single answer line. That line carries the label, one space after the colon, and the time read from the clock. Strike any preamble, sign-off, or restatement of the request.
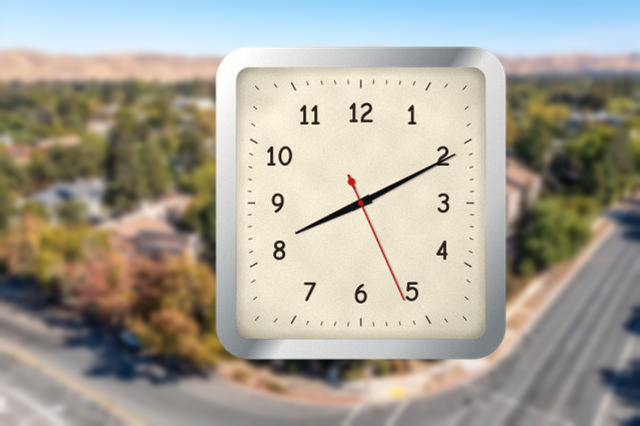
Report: 8:10:26
